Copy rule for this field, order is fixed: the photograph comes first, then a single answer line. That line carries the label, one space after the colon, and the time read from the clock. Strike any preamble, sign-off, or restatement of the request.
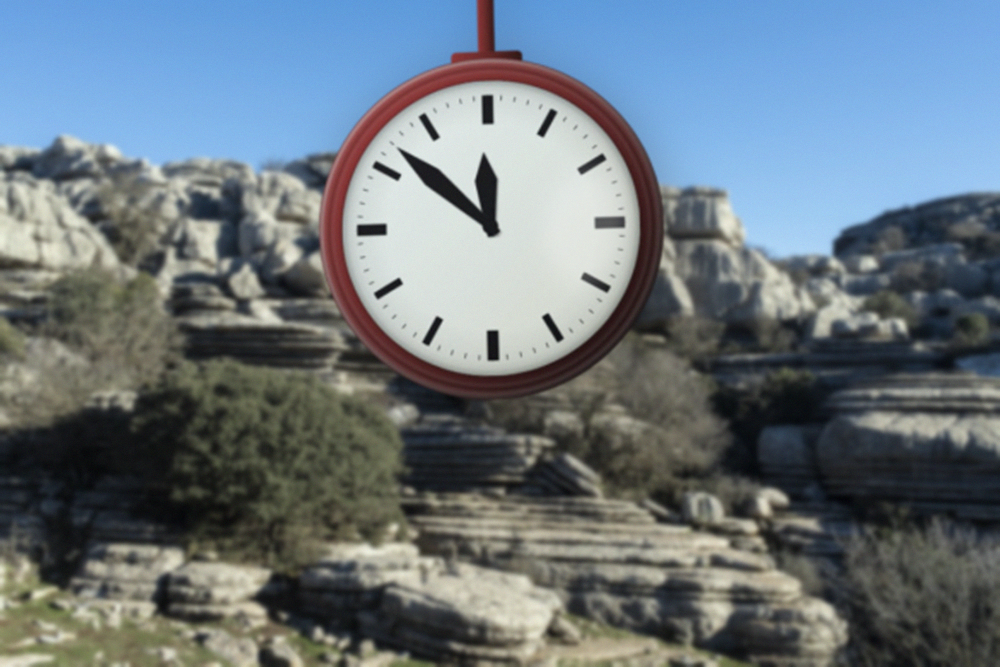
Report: 11:52
